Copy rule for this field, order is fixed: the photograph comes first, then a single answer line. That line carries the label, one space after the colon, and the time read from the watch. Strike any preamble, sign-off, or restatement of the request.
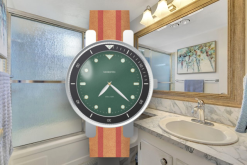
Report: 7:22
